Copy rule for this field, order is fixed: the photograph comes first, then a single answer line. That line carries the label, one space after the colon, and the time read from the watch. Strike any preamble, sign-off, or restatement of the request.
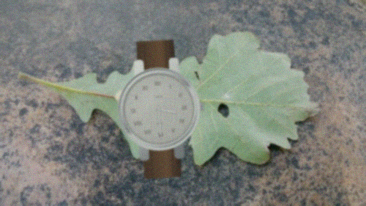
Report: 3:30
